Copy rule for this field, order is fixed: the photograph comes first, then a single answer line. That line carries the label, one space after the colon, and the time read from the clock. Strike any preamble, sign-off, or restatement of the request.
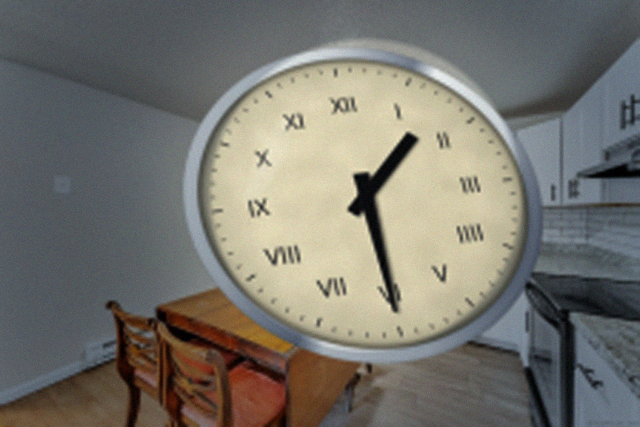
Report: 1:30
